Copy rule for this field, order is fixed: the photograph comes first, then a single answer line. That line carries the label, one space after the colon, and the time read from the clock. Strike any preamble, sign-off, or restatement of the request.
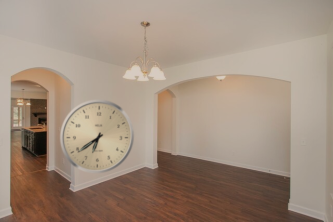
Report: 6:39
